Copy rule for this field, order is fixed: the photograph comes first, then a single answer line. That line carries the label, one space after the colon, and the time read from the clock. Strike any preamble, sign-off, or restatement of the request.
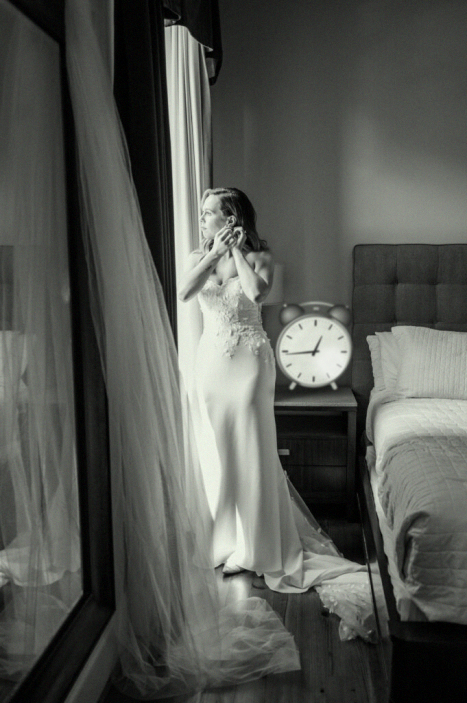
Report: 12:44
